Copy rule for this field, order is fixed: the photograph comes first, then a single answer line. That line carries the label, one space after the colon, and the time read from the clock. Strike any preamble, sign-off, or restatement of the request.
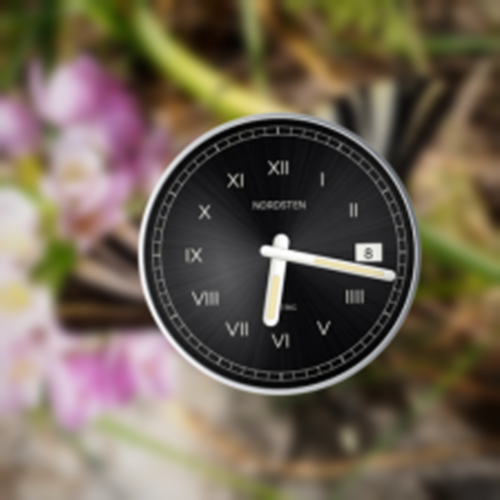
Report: 6:17
